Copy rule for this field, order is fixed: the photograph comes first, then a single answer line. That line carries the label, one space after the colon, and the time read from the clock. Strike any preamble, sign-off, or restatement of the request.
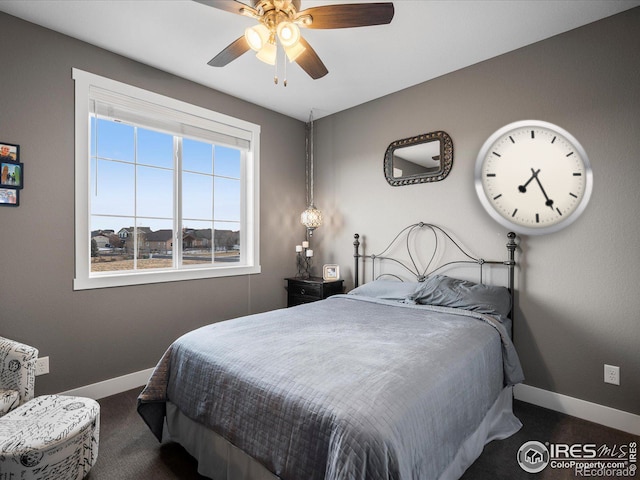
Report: 7:26
